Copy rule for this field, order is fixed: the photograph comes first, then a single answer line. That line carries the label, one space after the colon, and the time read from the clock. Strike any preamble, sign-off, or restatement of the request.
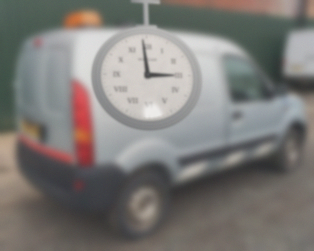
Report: 2:59
